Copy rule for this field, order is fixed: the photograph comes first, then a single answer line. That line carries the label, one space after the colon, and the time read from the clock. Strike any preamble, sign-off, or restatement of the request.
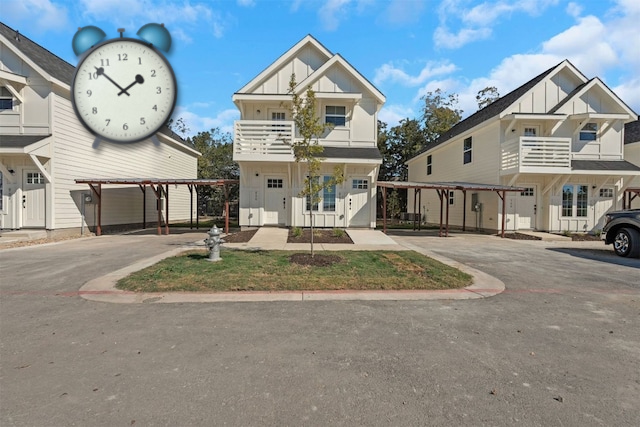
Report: 1:52
